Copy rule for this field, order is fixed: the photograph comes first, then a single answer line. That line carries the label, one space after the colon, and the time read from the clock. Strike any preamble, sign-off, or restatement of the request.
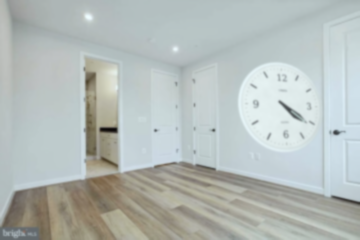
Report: 4:21
